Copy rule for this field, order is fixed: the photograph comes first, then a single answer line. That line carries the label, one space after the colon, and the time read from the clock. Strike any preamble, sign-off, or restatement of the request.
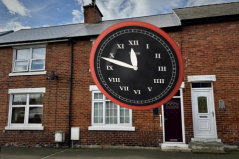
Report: 11:48
